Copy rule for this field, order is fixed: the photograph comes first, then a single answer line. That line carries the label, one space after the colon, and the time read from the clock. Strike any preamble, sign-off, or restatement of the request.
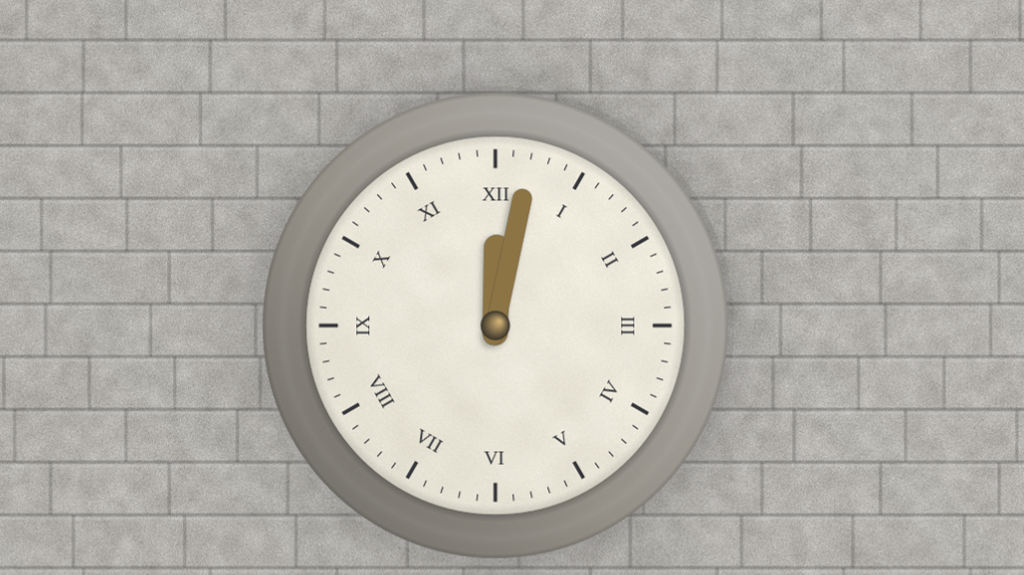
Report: 12:02
